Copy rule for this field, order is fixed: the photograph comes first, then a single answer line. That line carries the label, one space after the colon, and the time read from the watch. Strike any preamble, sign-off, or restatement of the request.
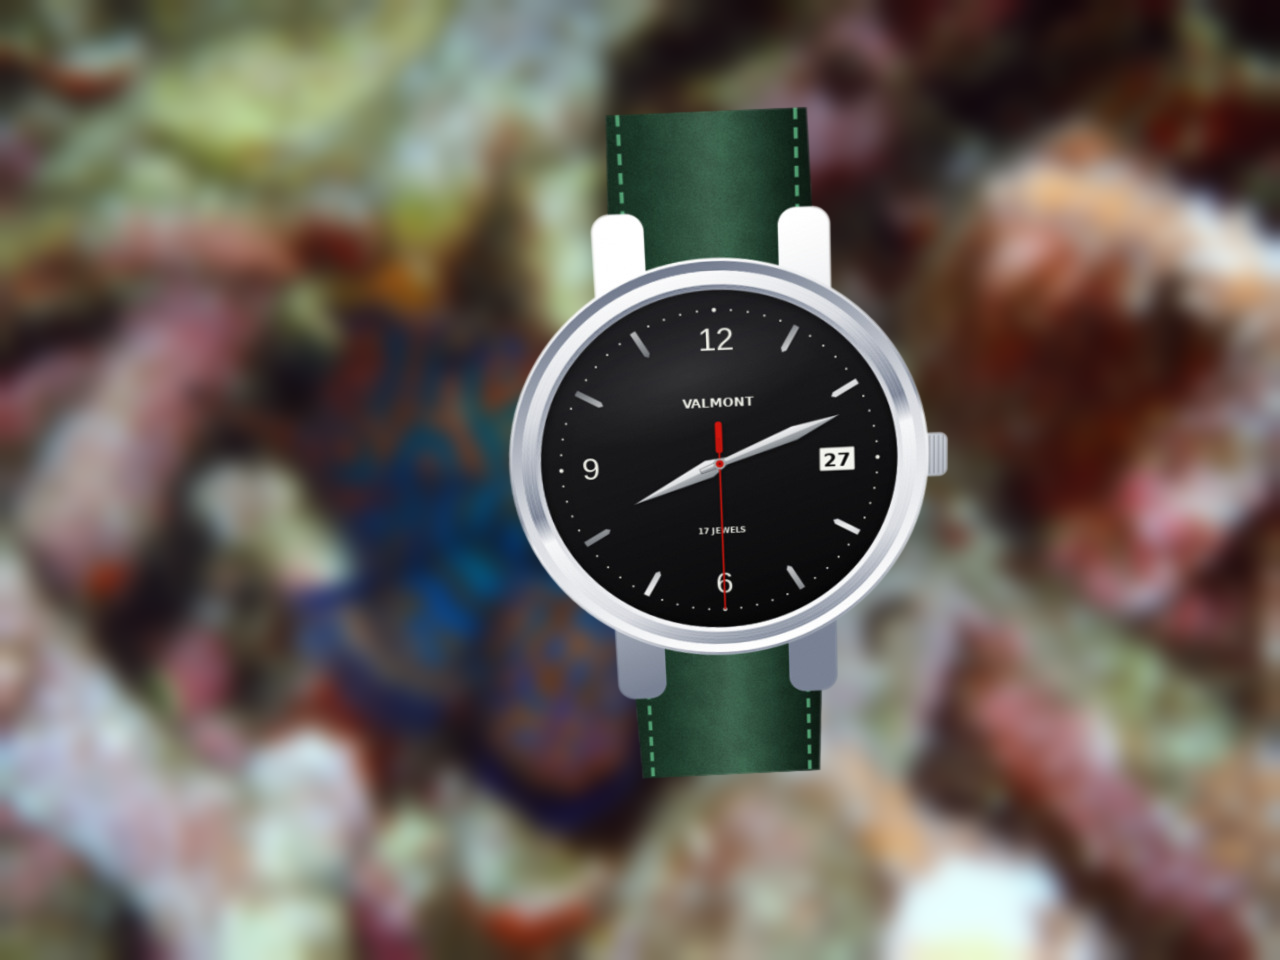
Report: 8:11:30
